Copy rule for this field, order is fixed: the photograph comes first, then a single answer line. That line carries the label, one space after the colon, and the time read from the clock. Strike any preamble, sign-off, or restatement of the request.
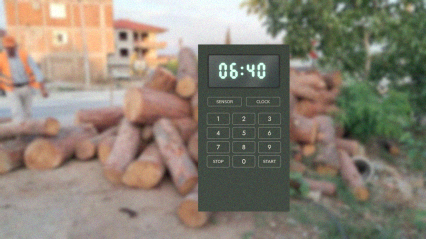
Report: 6:40
